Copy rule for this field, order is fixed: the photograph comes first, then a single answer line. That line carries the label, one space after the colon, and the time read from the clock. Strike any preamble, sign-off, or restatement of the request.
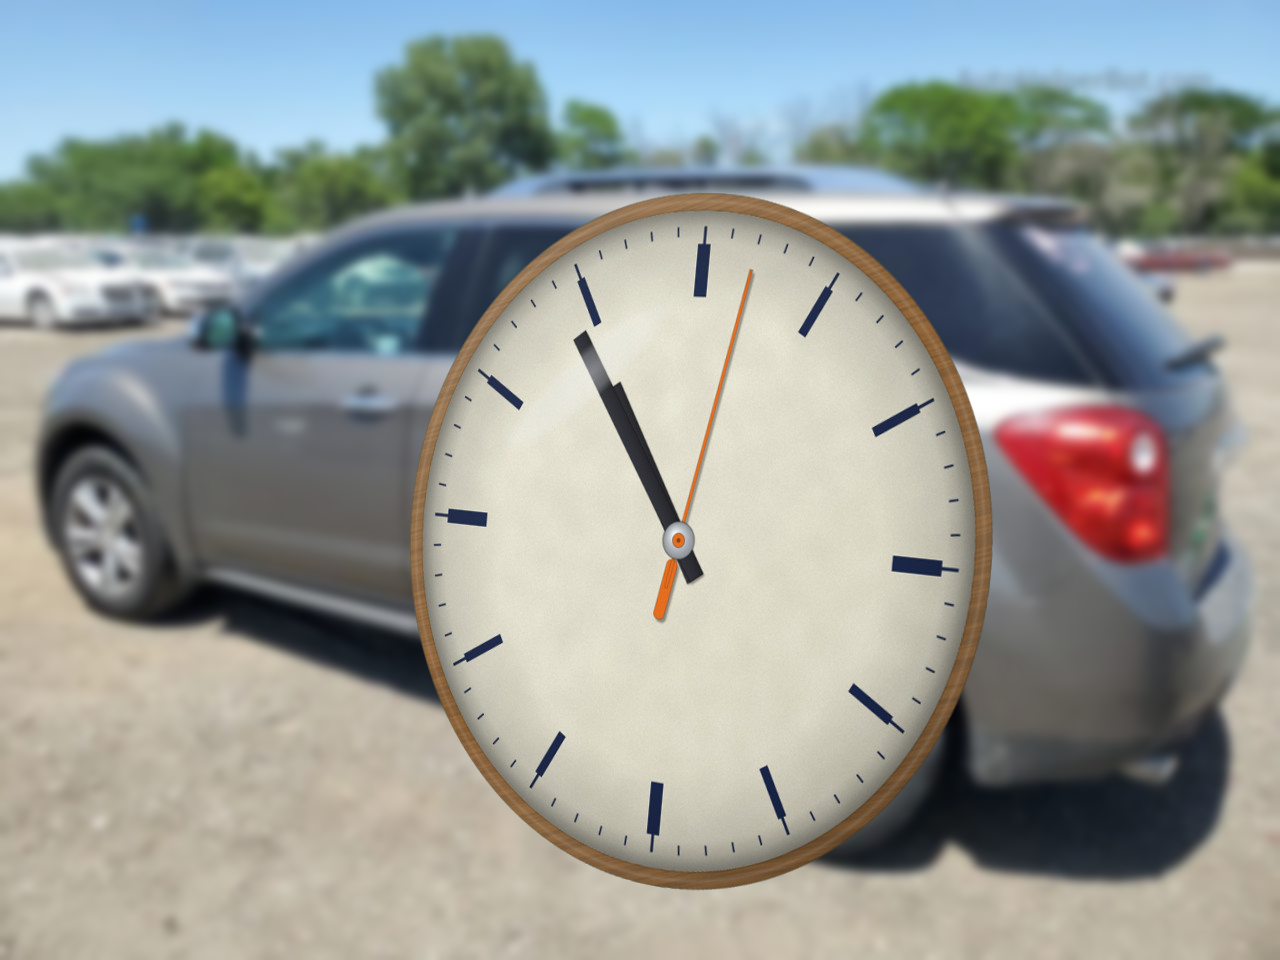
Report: 10:54:02
